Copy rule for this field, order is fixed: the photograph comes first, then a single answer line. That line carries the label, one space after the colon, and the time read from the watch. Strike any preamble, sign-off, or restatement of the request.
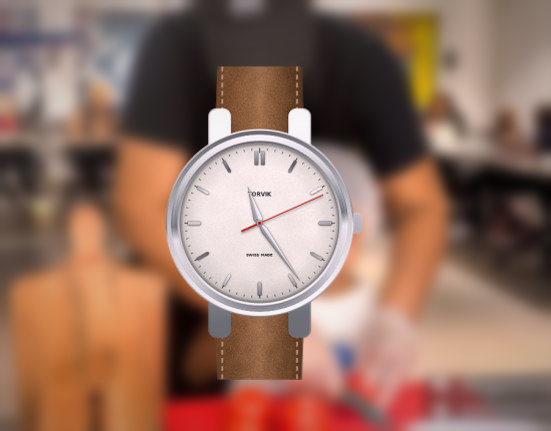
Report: 11:24:11
